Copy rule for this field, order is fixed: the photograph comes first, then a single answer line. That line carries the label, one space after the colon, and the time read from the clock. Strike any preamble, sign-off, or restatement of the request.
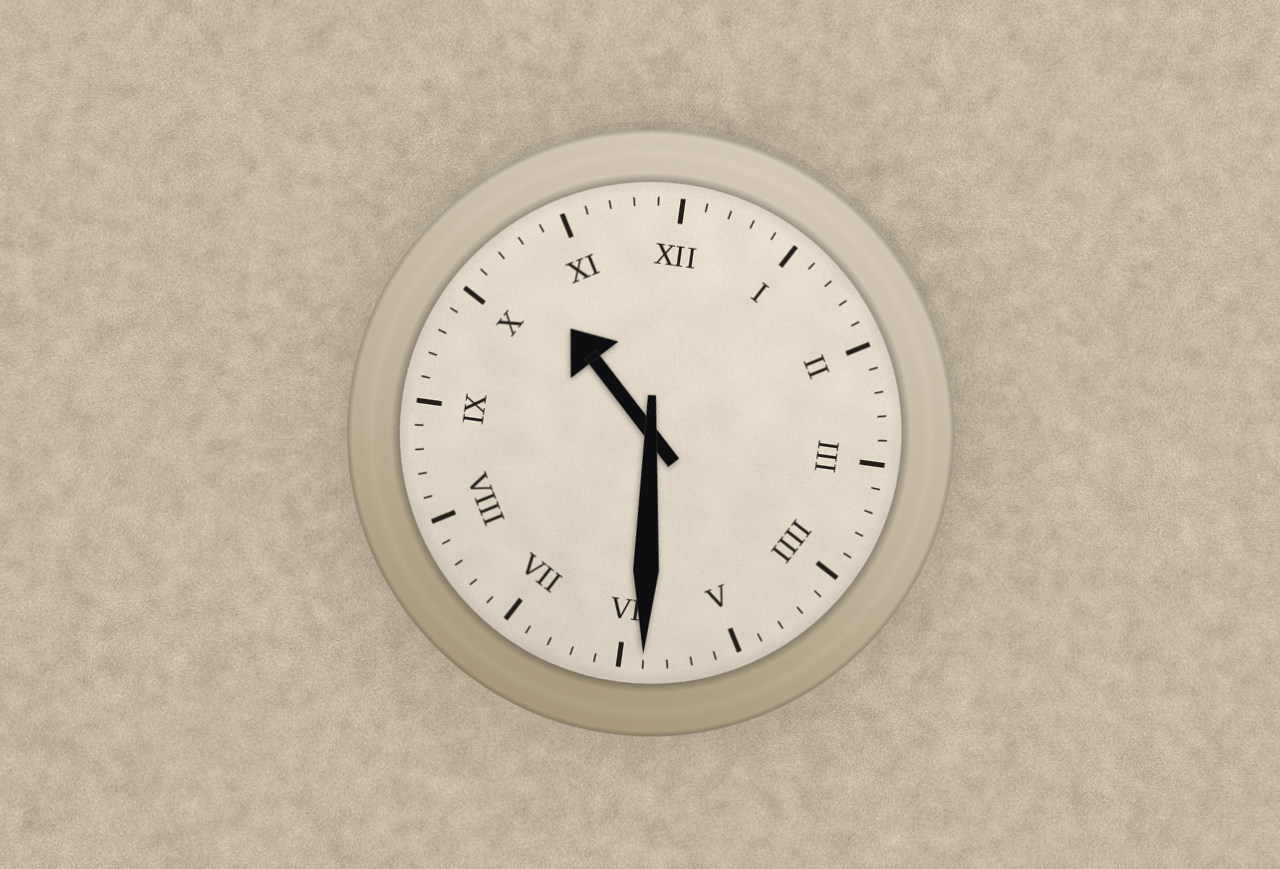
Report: 10:29
